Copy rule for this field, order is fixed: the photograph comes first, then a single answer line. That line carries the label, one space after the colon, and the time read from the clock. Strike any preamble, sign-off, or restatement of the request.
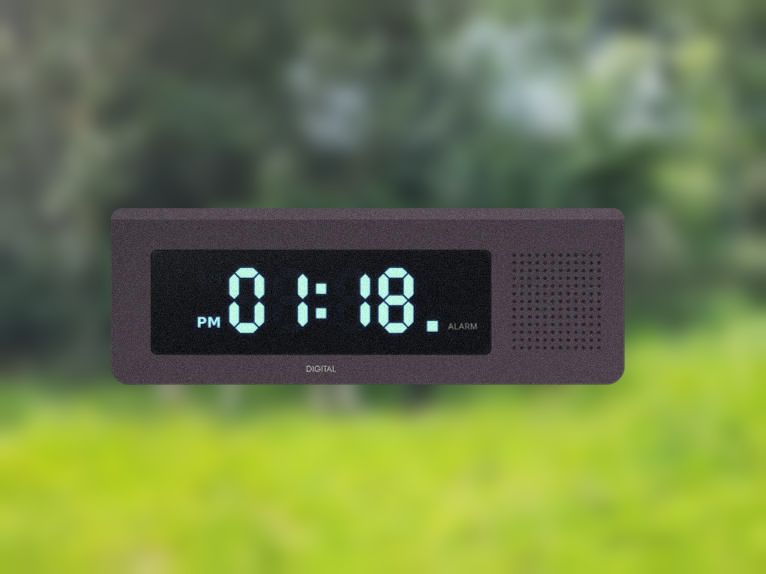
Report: 1:18
